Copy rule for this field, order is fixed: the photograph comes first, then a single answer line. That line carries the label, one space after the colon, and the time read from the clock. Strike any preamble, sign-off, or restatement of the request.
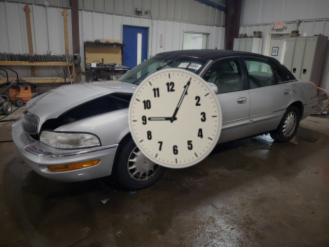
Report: 9:05
